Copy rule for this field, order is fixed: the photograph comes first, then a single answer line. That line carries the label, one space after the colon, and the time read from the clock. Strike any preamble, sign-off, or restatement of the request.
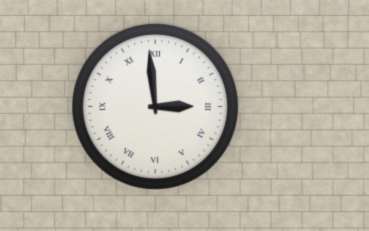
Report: 2:59
